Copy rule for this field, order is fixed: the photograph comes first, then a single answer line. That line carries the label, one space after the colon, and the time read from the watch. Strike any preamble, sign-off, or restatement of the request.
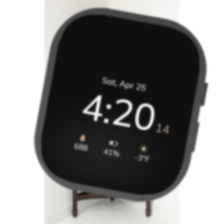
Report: 4:20:14
